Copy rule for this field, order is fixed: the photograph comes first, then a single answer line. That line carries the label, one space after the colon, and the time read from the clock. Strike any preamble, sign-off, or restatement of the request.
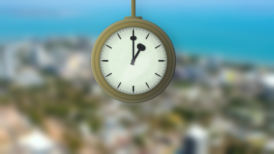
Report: 1:00
